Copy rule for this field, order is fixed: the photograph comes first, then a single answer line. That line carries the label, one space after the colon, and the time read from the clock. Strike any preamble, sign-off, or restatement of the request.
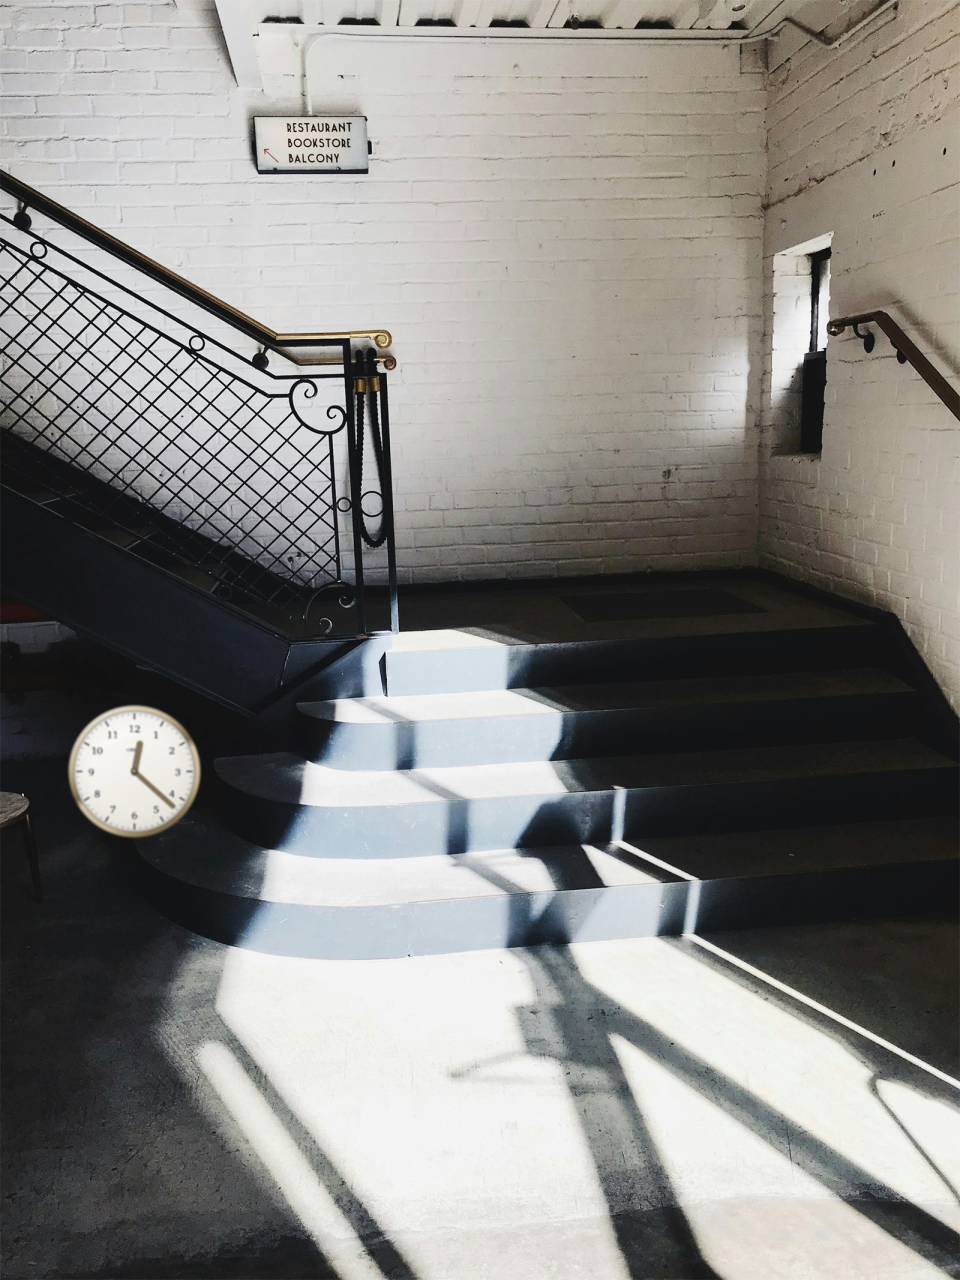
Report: 12:22
